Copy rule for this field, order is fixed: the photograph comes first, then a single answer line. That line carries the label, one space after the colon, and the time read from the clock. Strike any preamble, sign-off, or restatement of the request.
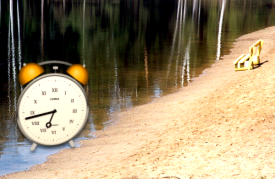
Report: 6:43
